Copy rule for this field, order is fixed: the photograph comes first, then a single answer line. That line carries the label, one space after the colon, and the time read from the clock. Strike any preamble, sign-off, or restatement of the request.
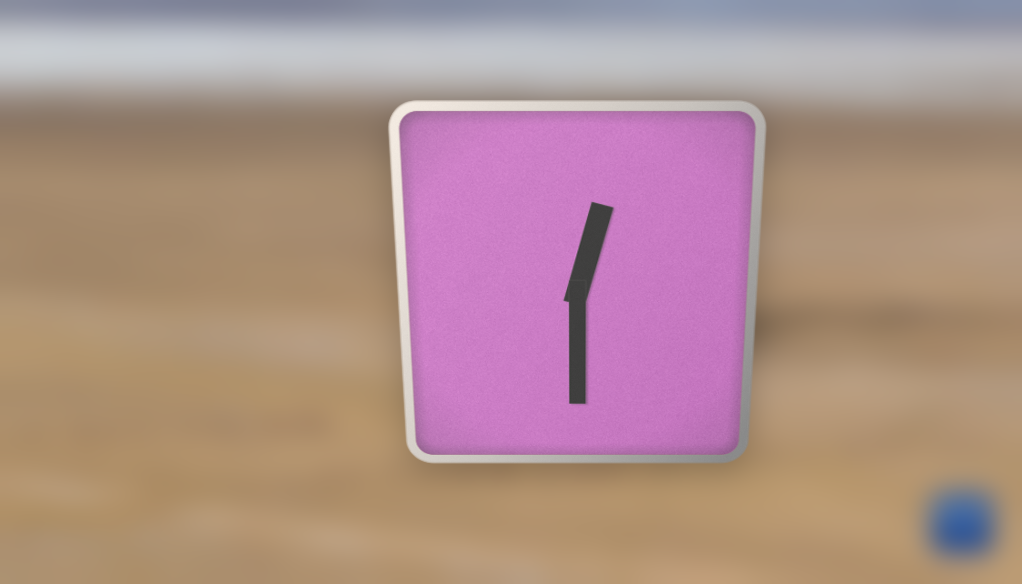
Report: 12:30
